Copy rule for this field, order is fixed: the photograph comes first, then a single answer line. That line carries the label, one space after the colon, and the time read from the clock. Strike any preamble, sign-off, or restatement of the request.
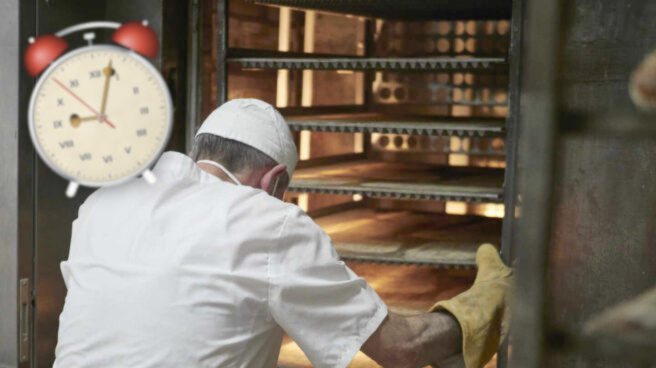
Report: 9:02:53
